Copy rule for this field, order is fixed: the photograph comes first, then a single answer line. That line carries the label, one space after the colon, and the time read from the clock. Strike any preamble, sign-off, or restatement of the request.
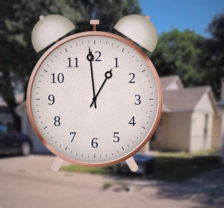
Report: 12:59
